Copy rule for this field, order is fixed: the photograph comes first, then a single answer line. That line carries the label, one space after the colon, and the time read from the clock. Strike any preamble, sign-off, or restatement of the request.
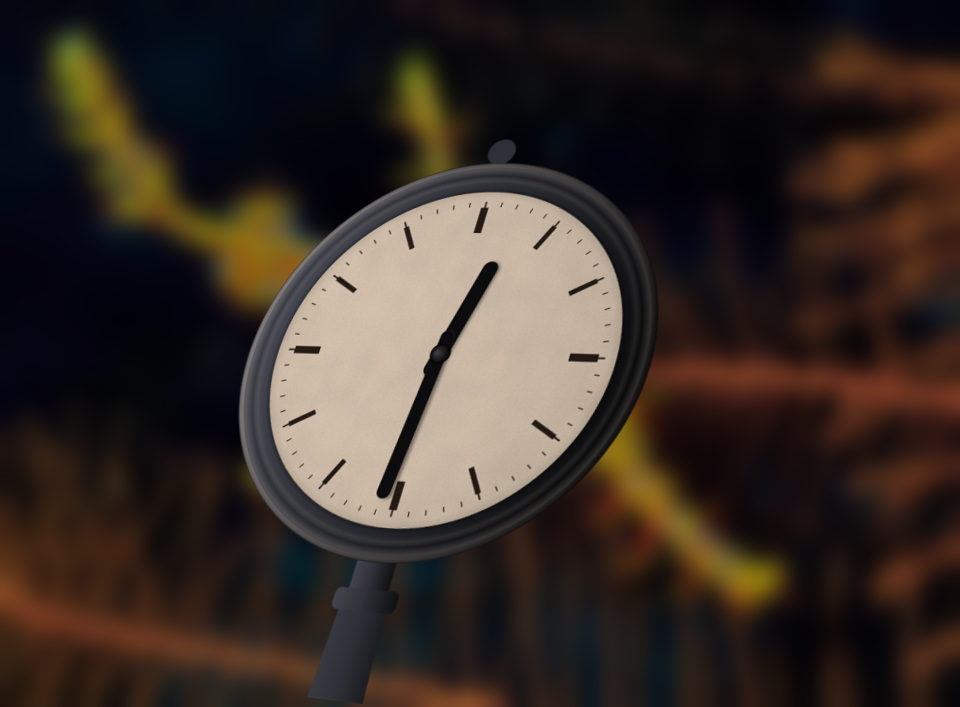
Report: 12:31
